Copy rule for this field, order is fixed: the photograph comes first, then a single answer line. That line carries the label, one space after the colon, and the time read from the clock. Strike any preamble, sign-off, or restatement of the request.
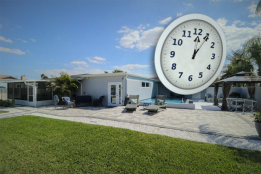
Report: 12:05
